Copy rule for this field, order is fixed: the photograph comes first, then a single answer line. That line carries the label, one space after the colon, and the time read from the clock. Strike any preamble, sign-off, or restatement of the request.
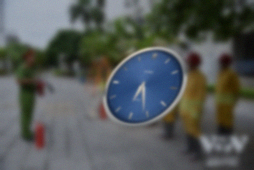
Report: 6:26
